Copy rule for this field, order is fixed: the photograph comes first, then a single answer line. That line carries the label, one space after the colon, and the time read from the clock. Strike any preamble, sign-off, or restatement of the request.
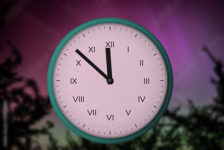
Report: 11:52
